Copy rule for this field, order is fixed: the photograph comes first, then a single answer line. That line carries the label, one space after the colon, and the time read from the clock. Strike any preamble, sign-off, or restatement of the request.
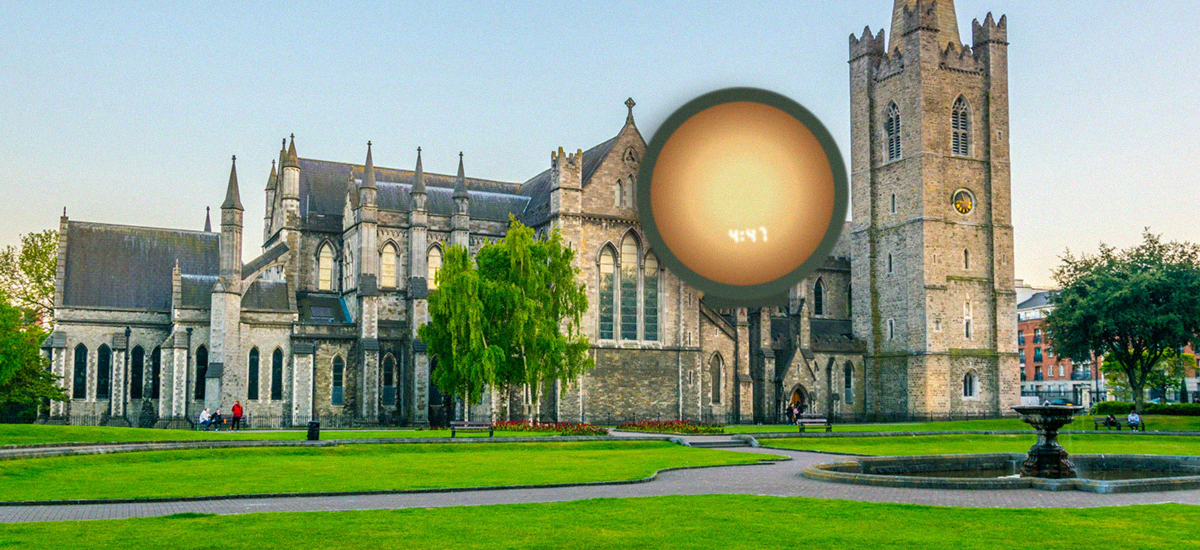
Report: 4:47
